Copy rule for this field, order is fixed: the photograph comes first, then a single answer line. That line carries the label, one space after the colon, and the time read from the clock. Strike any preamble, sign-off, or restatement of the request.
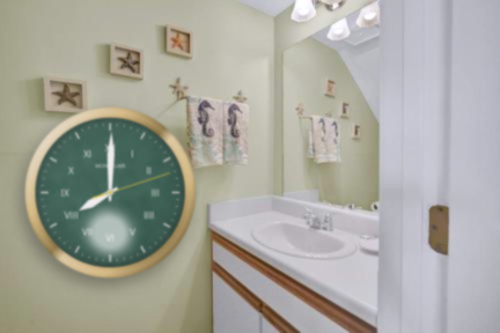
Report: 8:00:12
